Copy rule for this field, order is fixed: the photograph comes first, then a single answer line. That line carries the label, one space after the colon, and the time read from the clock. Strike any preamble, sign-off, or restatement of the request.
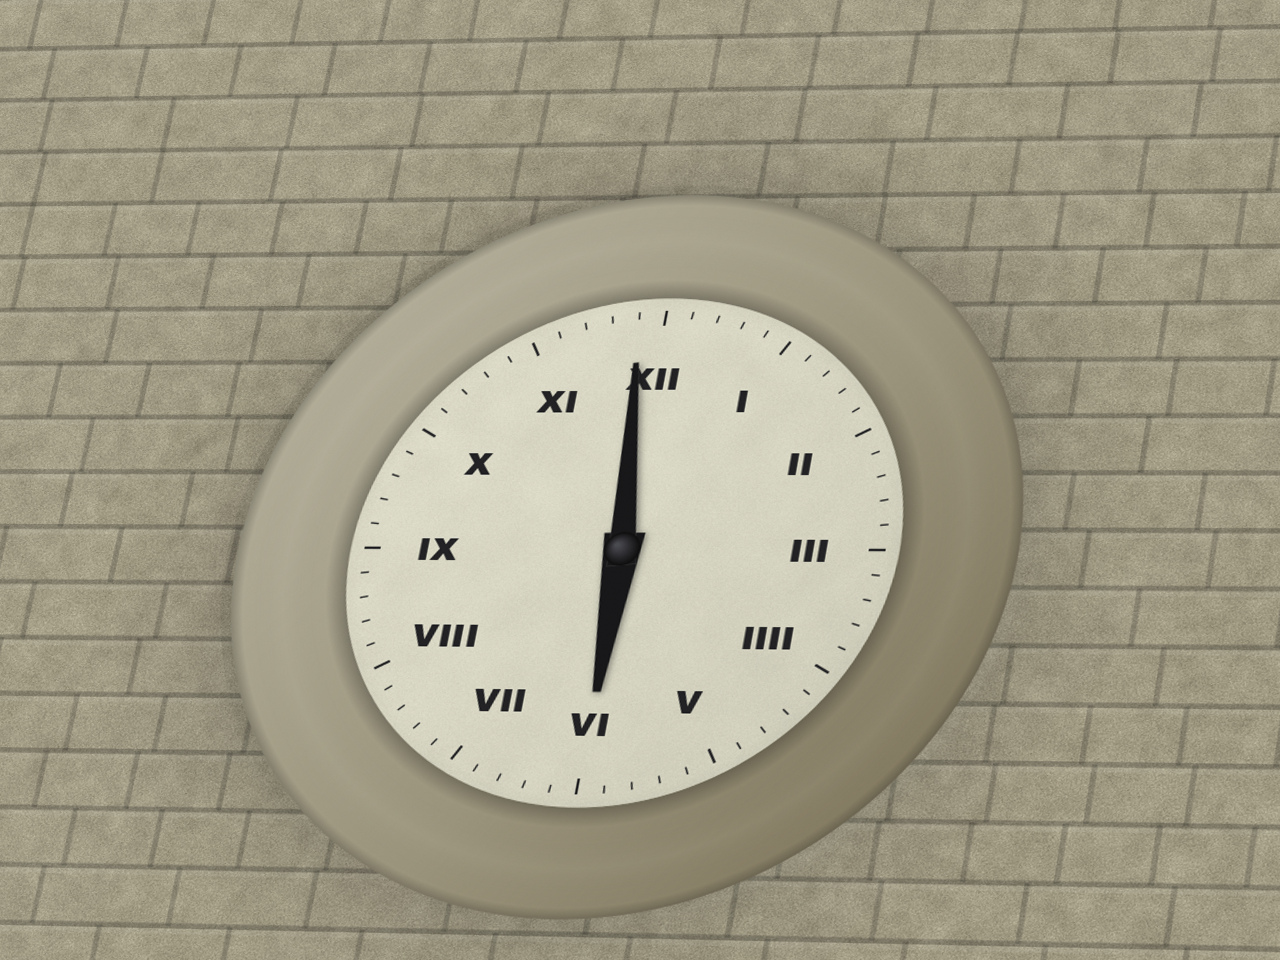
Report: 5:59
